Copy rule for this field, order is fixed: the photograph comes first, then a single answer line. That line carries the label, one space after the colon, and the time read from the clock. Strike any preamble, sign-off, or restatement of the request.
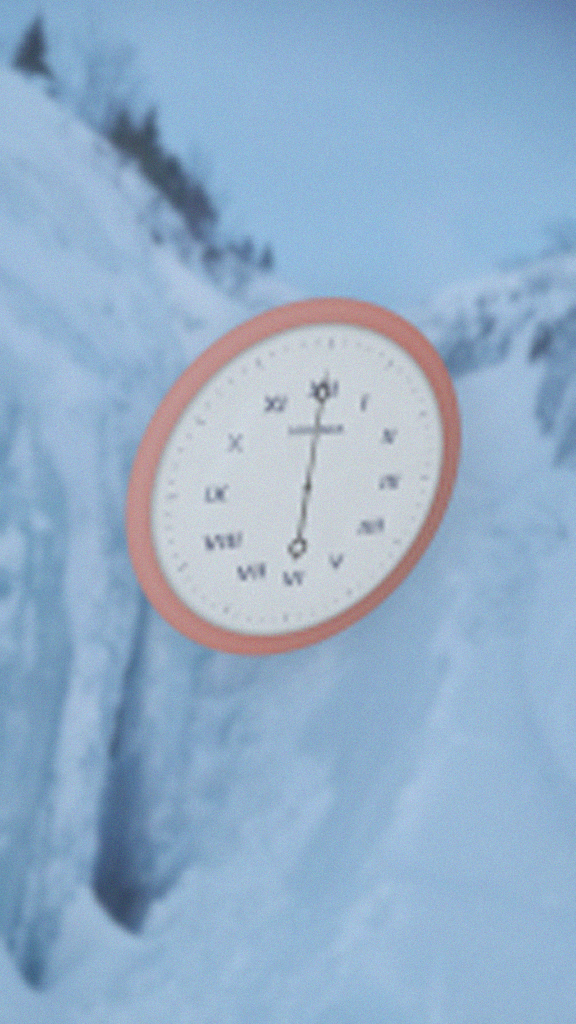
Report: 6:00
